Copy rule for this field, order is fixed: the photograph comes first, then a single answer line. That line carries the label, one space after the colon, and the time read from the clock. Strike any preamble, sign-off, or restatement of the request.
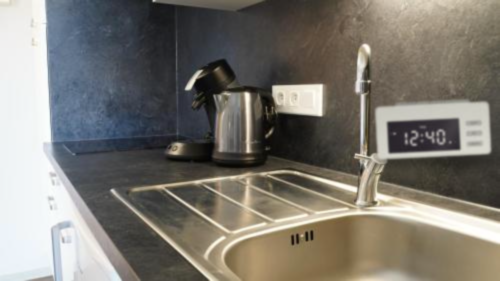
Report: 12:40
